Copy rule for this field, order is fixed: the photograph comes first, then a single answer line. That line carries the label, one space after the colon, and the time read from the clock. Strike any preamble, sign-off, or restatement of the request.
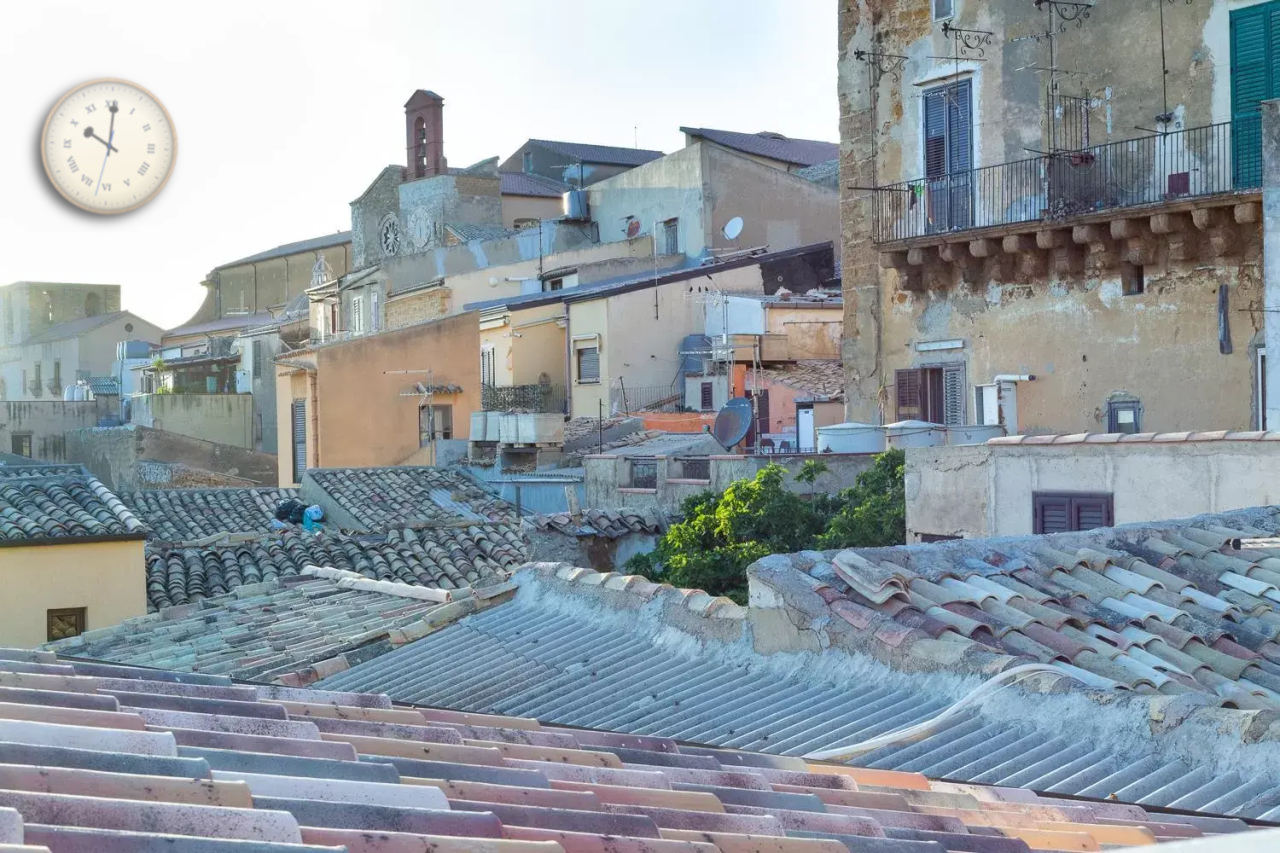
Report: 10:00:32
